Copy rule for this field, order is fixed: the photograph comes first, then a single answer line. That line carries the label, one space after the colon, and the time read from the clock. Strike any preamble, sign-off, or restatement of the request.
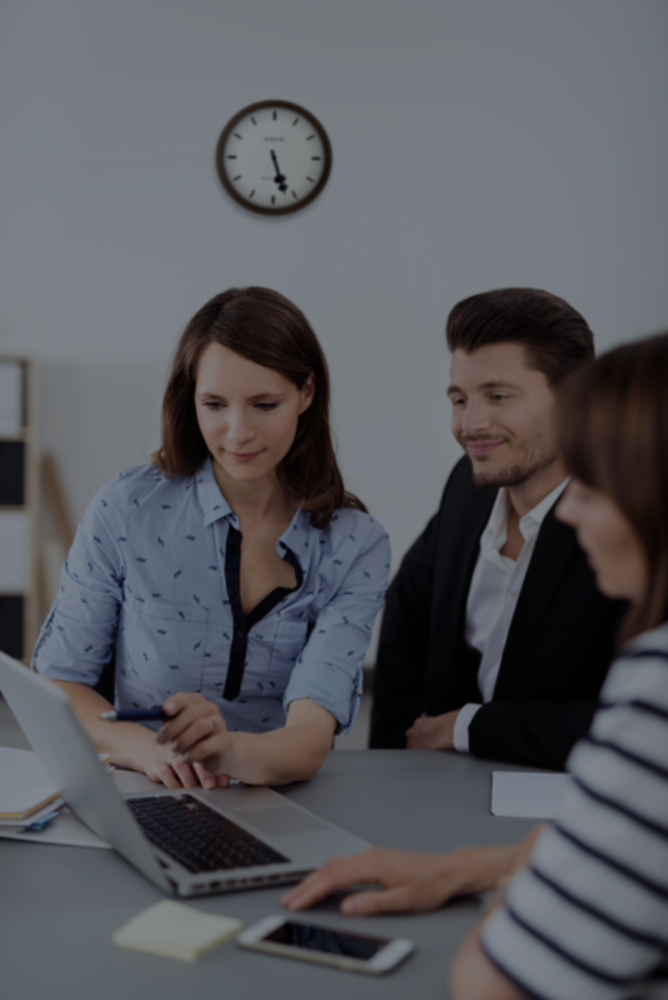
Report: 5:27
